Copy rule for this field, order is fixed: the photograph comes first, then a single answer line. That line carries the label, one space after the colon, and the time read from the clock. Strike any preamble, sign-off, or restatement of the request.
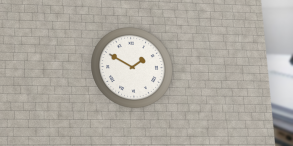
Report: 1:50
